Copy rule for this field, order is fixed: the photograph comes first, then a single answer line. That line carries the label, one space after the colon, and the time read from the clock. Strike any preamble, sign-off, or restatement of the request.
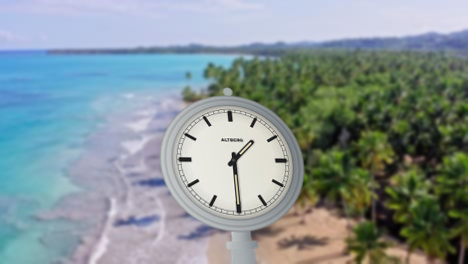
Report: 1:30
